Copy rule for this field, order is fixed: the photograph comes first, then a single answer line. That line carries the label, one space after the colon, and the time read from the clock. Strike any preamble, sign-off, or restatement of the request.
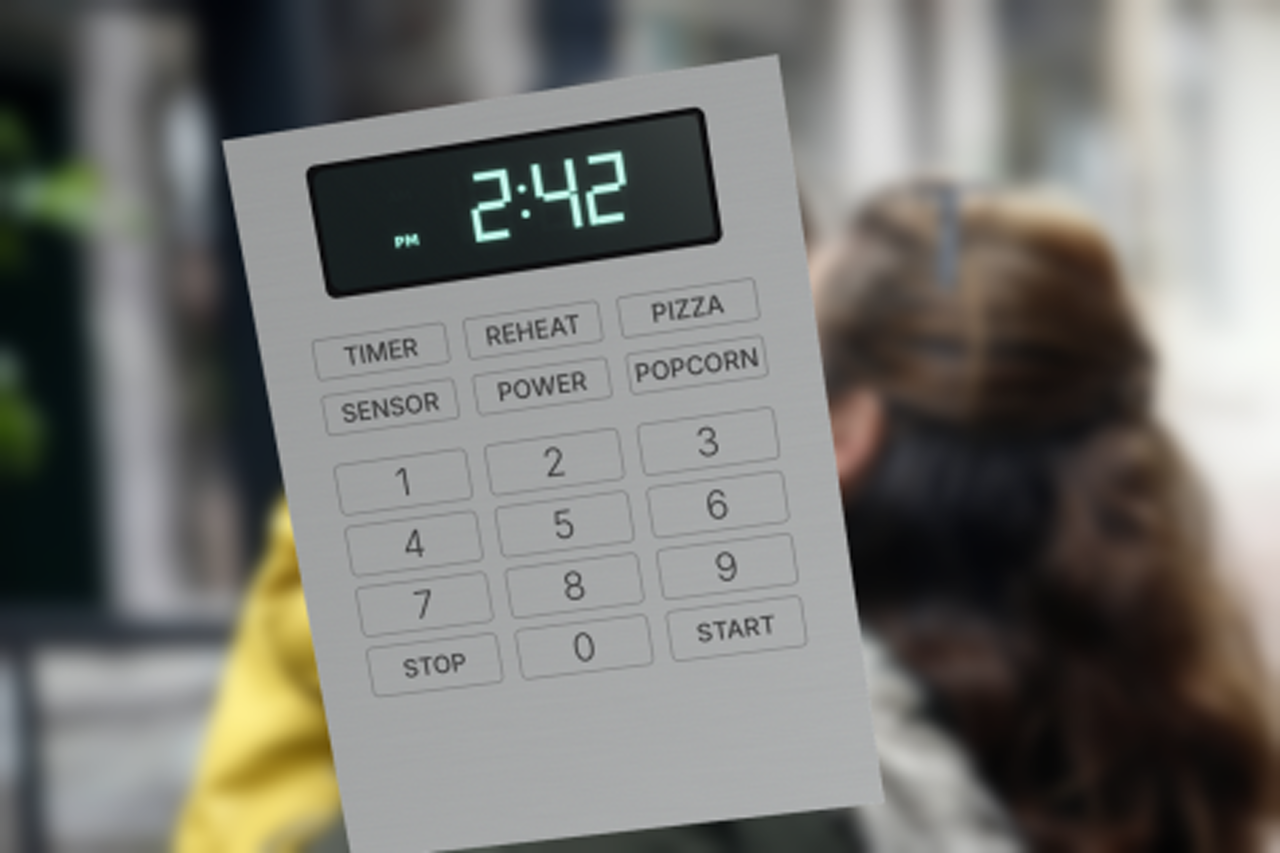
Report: 2:42
